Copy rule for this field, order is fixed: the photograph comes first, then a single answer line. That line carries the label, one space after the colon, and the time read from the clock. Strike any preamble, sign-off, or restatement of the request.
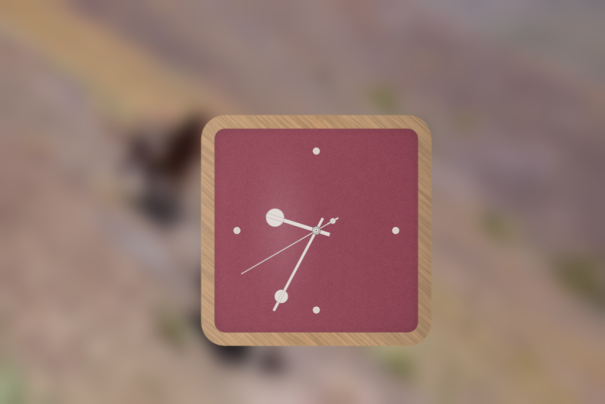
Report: 9:34:40
